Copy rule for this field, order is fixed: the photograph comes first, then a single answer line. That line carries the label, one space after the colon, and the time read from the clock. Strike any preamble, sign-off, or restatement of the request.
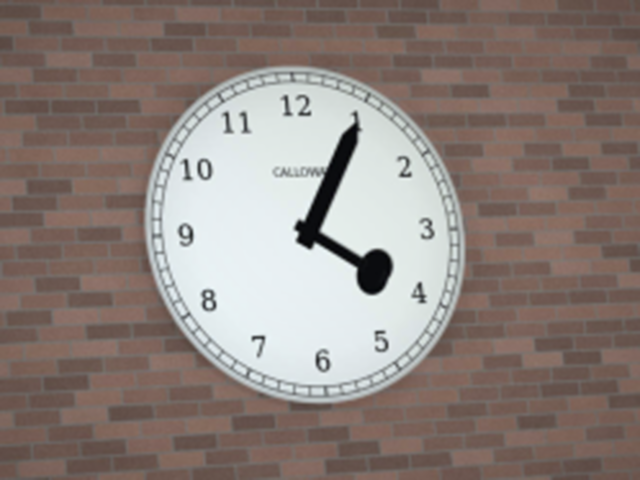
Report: 4:05
